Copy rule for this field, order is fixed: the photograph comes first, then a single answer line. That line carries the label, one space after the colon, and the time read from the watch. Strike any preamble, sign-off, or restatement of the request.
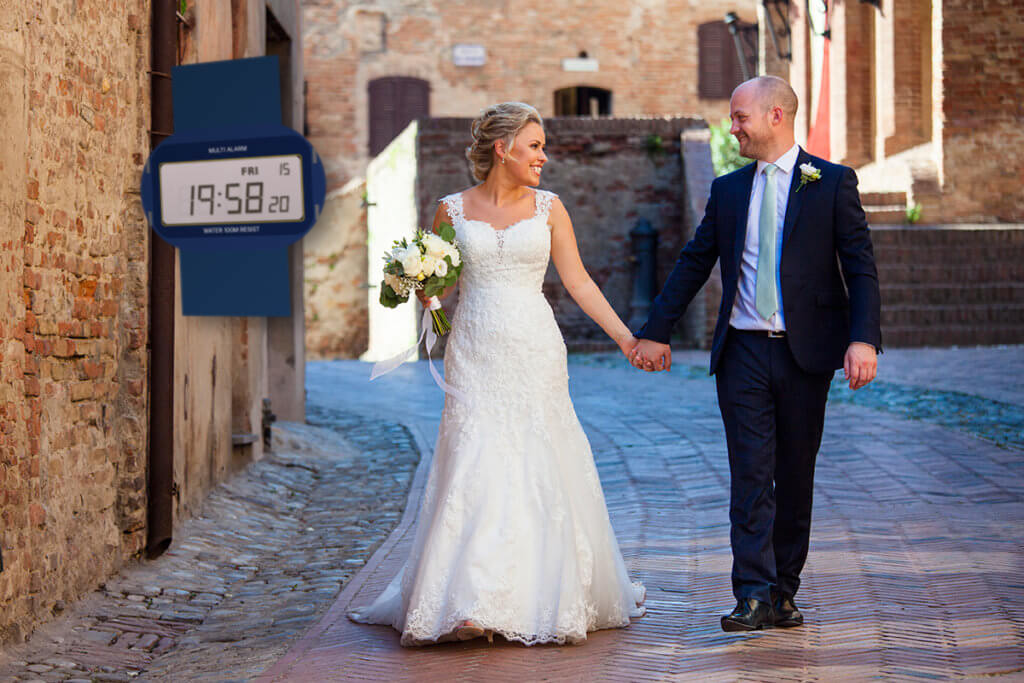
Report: 19:58:20
